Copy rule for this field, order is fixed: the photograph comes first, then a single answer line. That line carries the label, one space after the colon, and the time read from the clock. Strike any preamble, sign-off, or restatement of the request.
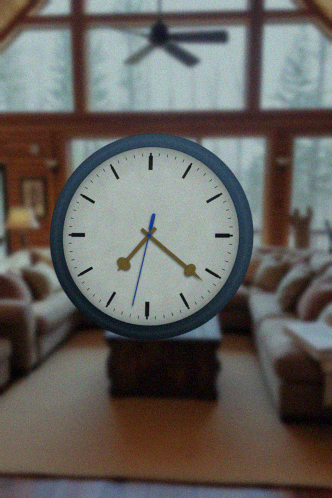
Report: 7:21:32
